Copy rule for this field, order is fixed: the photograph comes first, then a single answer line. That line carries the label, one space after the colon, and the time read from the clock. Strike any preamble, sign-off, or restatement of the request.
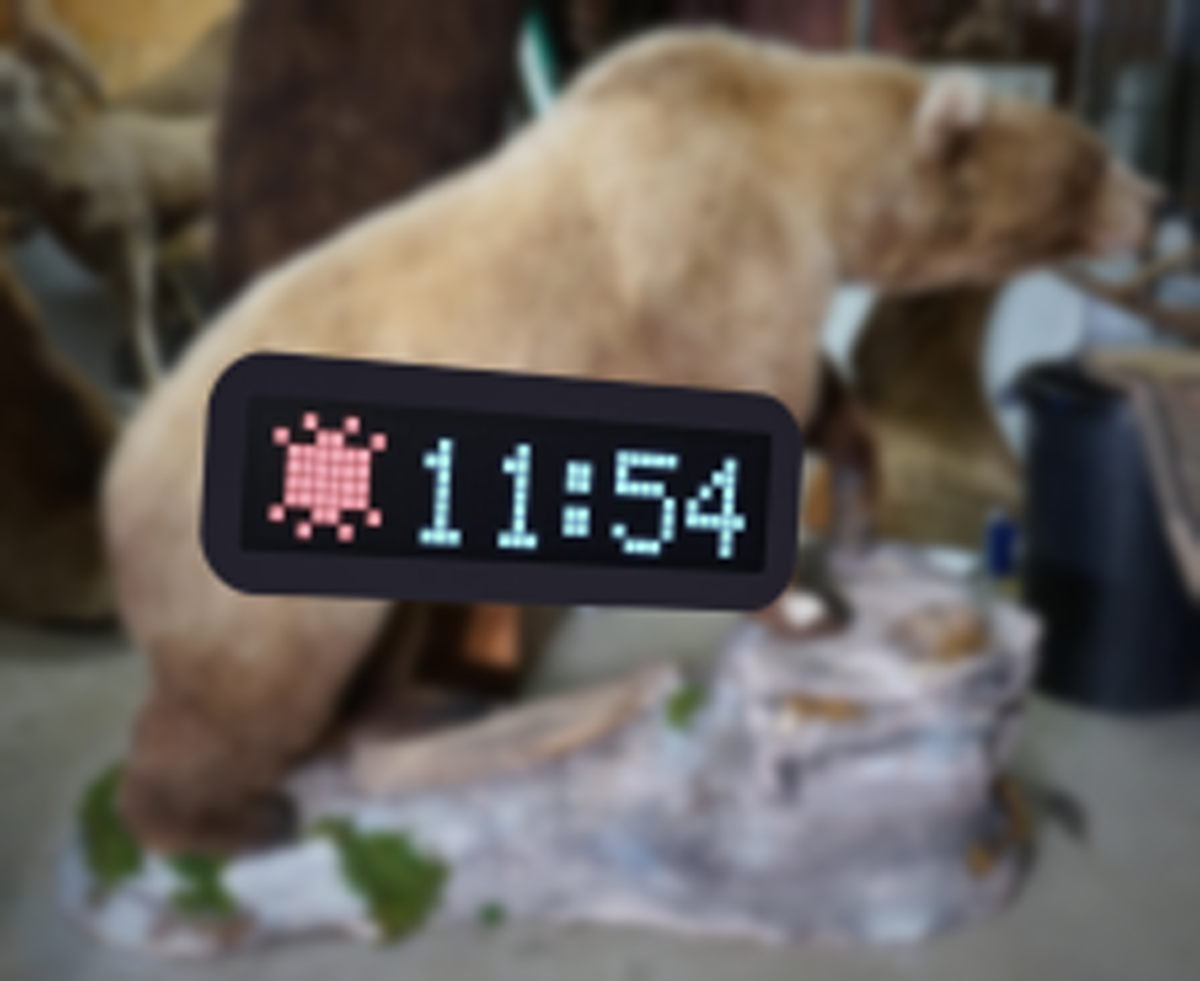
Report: 11:54
